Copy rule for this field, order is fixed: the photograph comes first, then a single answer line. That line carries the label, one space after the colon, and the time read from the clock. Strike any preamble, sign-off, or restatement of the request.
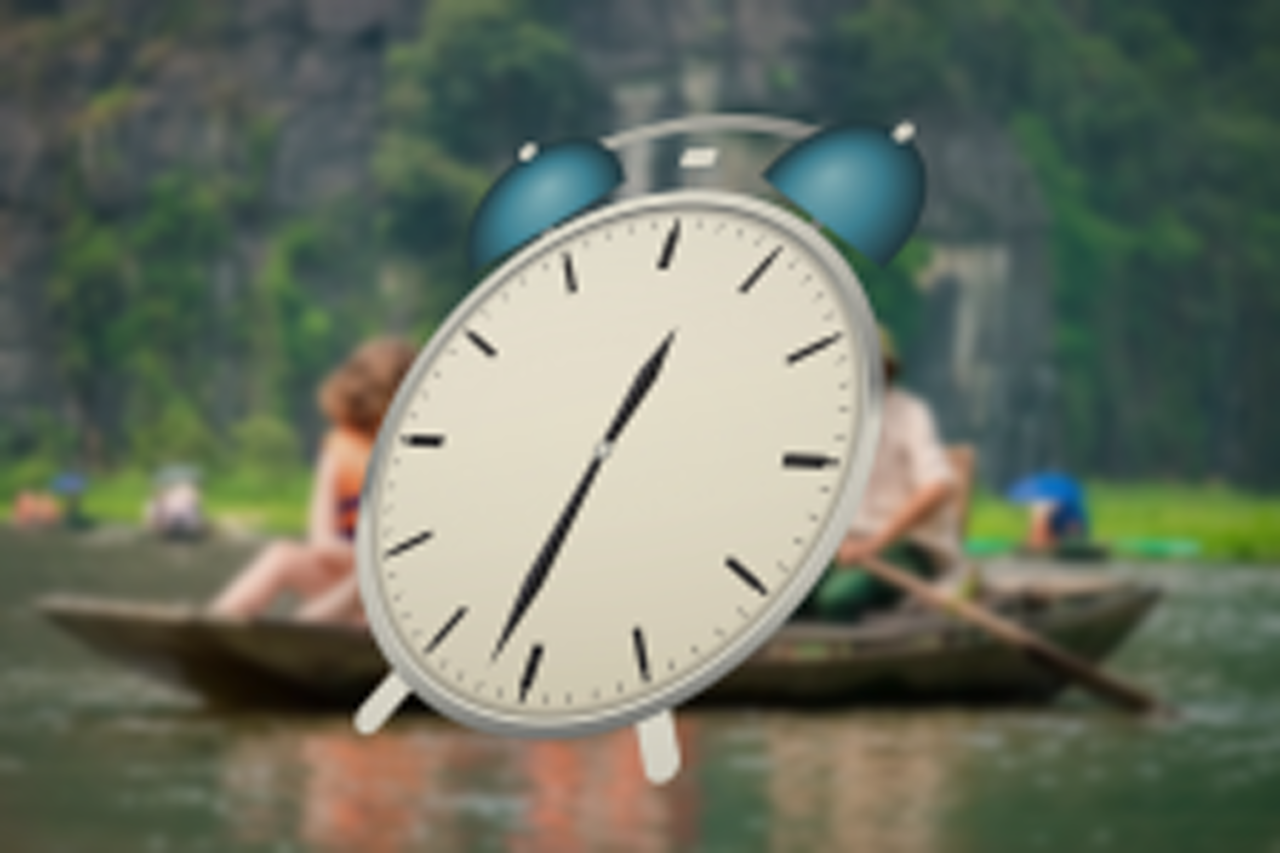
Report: 12:32
